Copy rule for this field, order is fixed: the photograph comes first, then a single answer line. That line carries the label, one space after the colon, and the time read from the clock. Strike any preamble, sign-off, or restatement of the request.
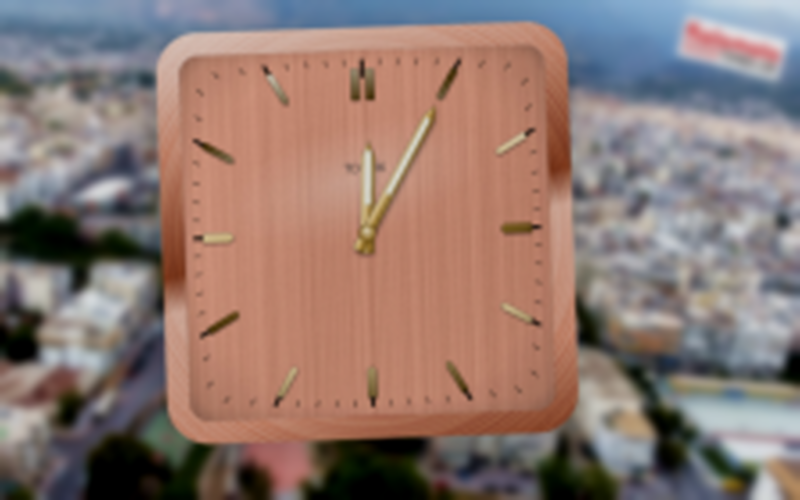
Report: 12:05
